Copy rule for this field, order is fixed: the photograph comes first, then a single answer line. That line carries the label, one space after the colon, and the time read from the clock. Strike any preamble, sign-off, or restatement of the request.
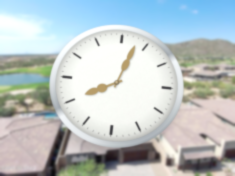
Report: 8:03
